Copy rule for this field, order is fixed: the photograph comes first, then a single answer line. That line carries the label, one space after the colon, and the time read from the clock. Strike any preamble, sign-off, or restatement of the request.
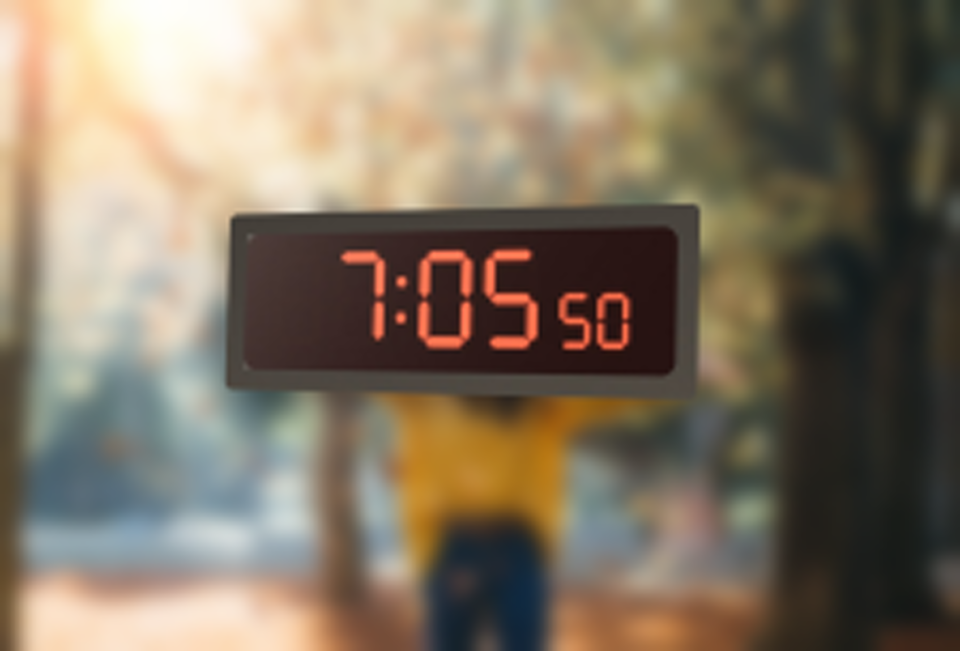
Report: 7:05:50
